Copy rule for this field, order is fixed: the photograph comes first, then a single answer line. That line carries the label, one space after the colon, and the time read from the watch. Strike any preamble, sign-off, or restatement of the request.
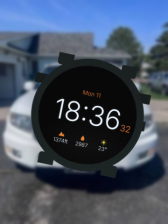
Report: 18:36:32
